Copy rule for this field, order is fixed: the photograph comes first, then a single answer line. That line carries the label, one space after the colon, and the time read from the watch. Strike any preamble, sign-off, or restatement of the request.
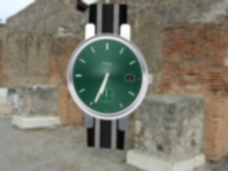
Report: 6:34
